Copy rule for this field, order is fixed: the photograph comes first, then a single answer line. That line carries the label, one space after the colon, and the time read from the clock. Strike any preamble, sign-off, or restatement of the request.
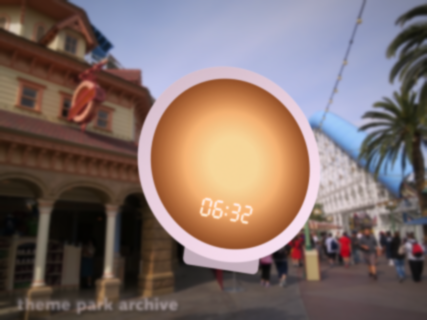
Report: 6:32
